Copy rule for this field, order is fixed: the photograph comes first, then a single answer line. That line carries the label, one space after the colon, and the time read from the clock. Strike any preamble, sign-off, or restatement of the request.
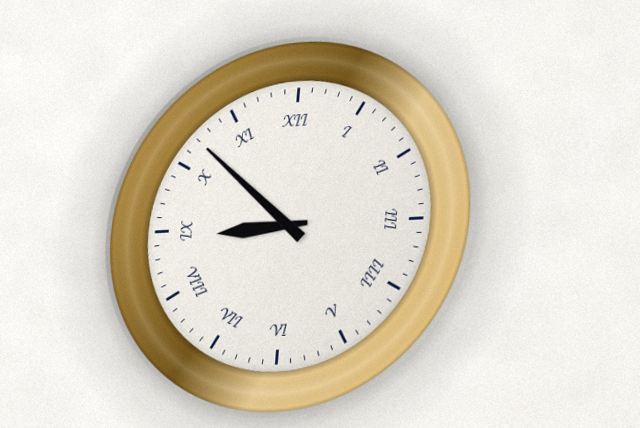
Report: 8:52
